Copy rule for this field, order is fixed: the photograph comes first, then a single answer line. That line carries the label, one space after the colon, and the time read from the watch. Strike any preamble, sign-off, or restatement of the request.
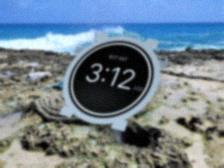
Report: 3:12
